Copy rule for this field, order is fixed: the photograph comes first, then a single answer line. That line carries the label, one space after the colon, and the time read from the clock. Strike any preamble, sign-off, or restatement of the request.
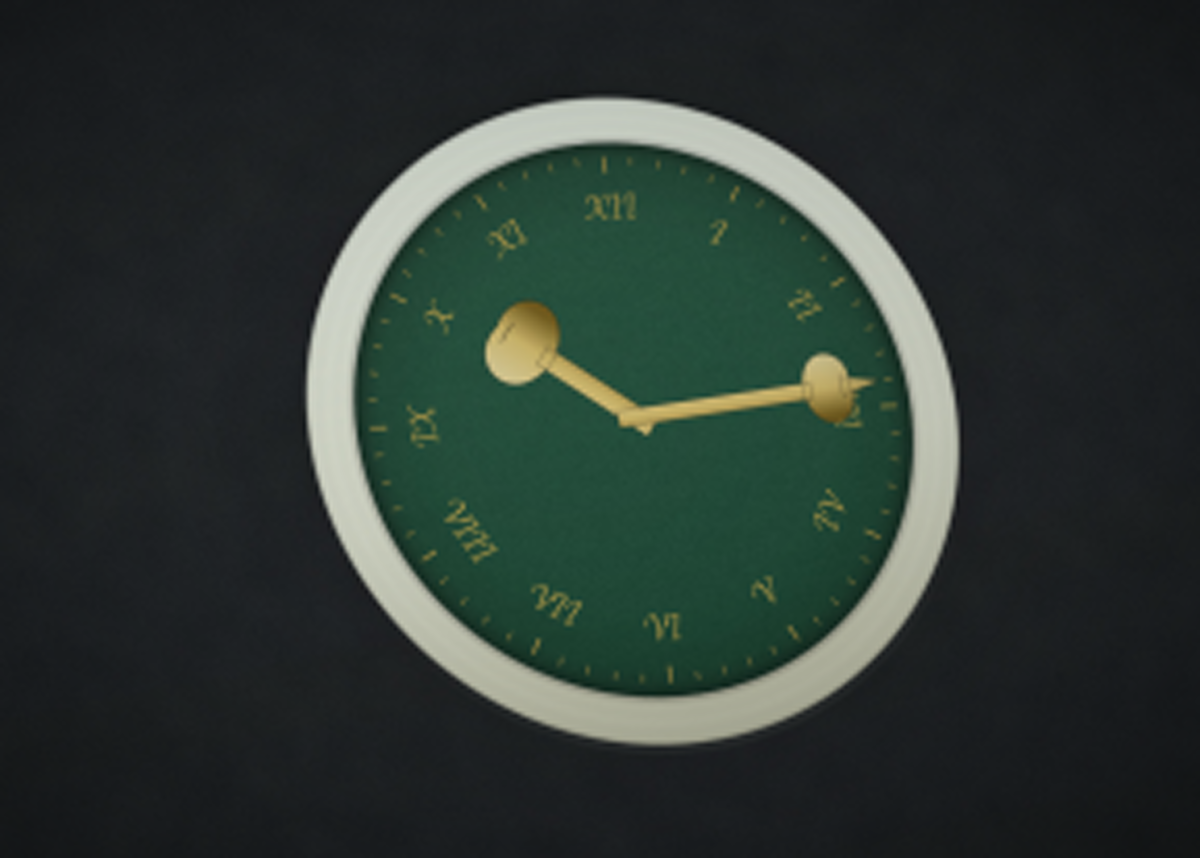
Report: 10:14
